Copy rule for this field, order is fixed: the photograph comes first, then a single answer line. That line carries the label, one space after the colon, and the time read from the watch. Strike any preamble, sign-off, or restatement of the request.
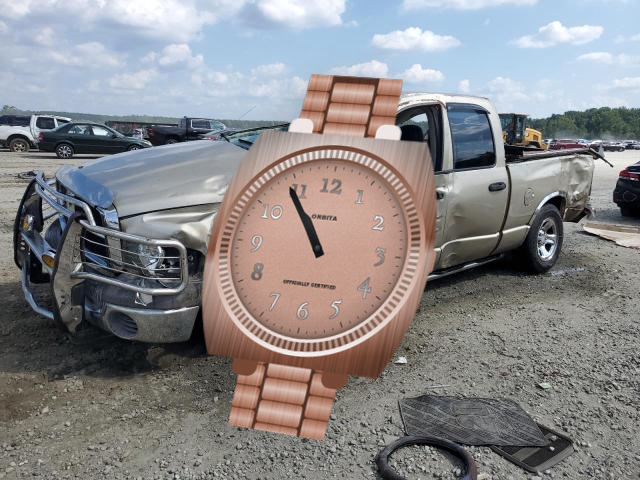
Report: 10:54
